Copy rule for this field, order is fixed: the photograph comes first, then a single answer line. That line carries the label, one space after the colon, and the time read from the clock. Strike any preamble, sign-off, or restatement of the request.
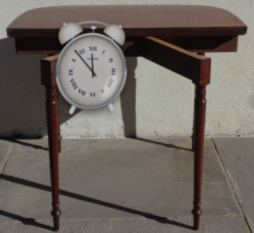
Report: 11:53
